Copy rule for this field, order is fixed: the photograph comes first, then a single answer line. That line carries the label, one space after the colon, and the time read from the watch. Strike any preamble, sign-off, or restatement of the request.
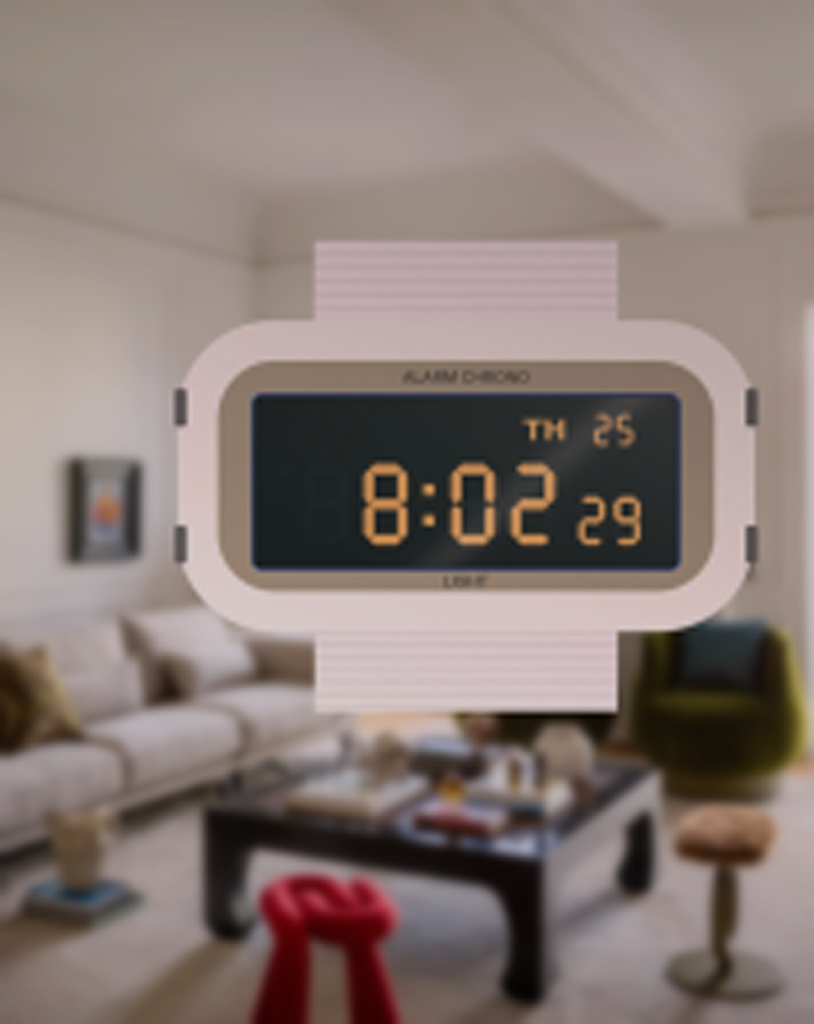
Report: 8:02:29
